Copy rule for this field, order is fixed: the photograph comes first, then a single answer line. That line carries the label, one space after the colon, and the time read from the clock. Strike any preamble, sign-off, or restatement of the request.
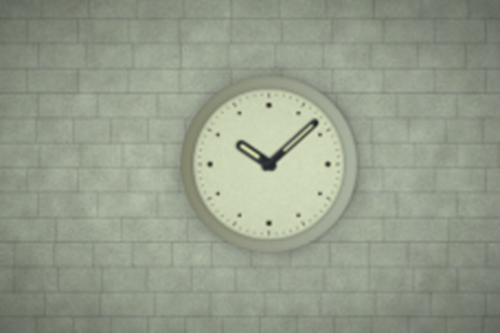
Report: 10:08
